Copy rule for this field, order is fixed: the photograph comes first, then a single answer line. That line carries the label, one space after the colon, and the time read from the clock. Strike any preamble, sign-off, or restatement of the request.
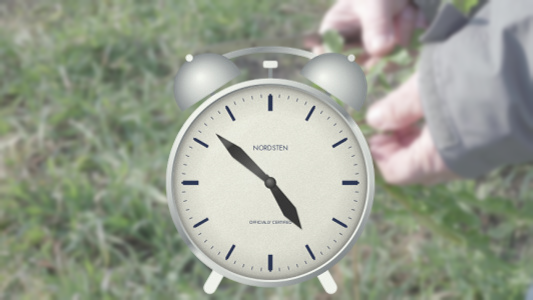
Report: 4:52
